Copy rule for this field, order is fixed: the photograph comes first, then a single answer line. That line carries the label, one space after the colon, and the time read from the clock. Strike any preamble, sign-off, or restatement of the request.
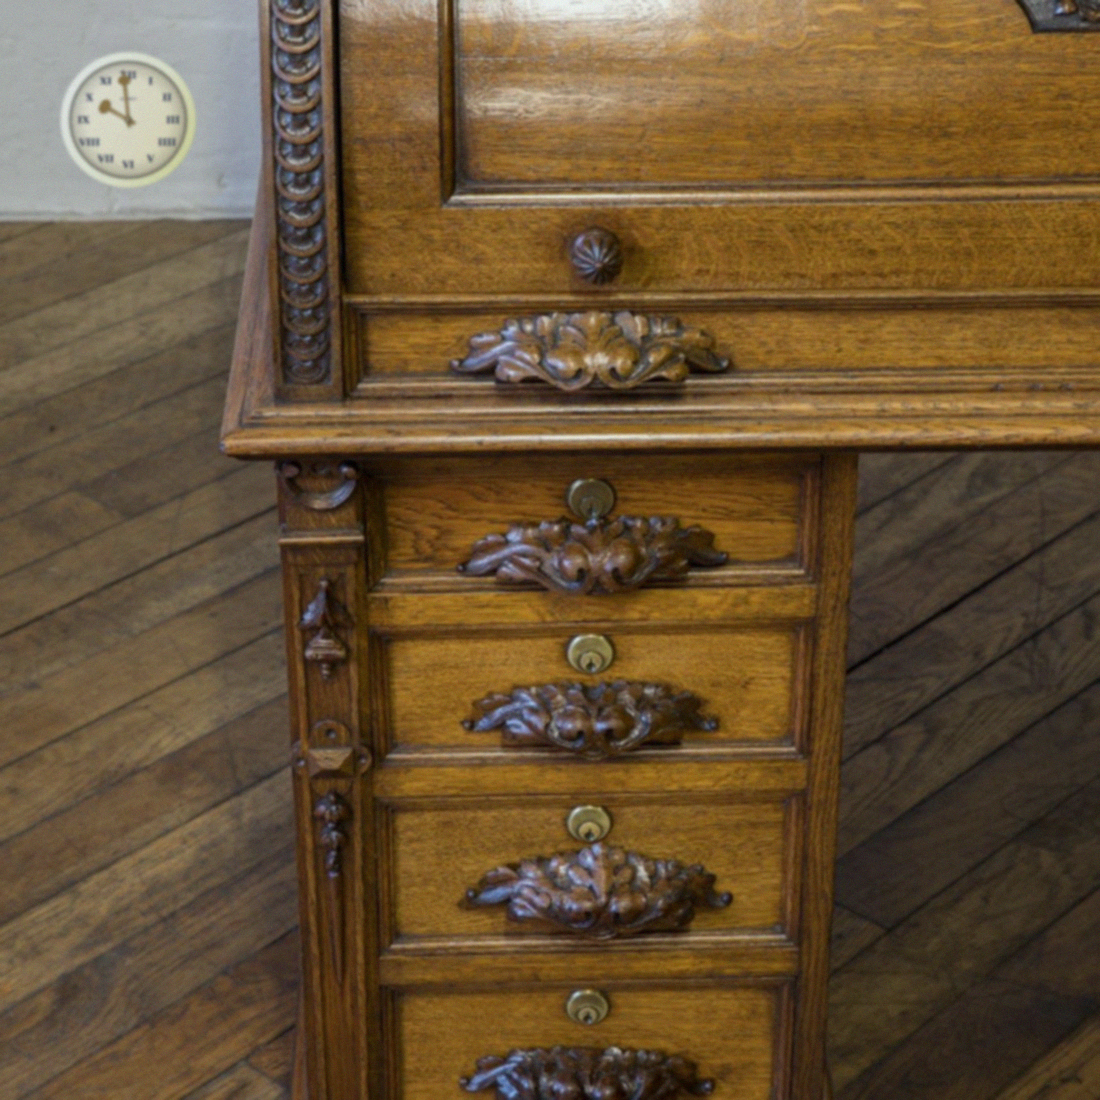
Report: 9:59
